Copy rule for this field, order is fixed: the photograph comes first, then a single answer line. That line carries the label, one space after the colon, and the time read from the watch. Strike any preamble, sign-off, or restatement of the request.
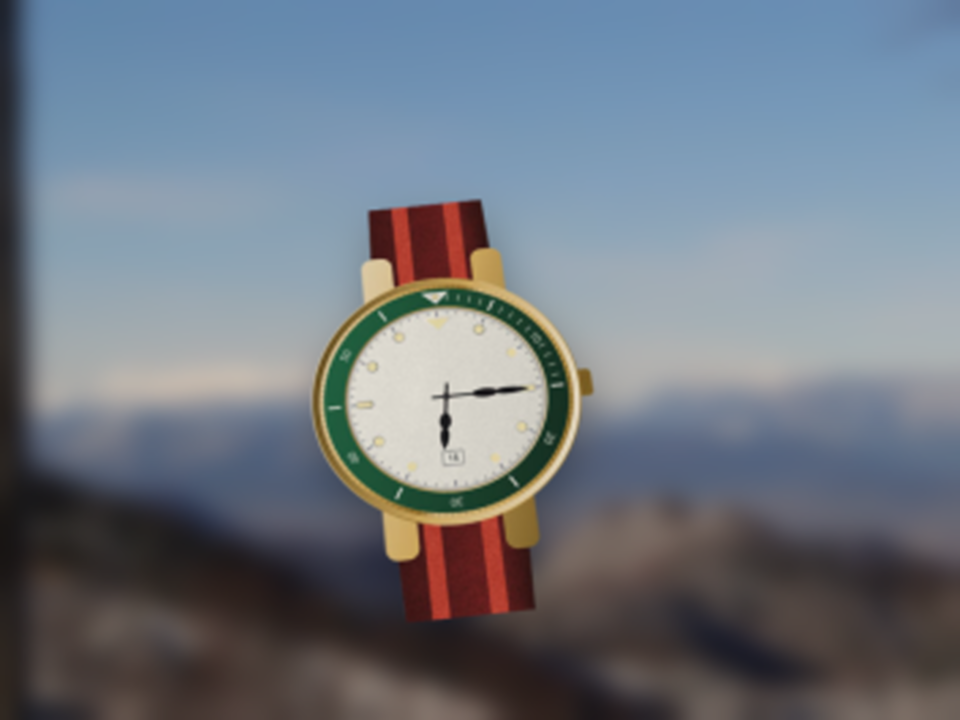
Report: 6:15
